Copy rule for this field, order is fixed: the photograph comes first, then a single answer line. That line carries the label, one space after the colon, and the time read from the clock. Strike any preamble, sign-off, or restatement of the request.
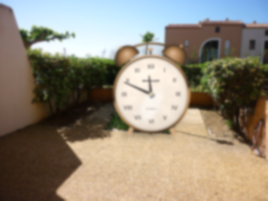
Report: 11:49
